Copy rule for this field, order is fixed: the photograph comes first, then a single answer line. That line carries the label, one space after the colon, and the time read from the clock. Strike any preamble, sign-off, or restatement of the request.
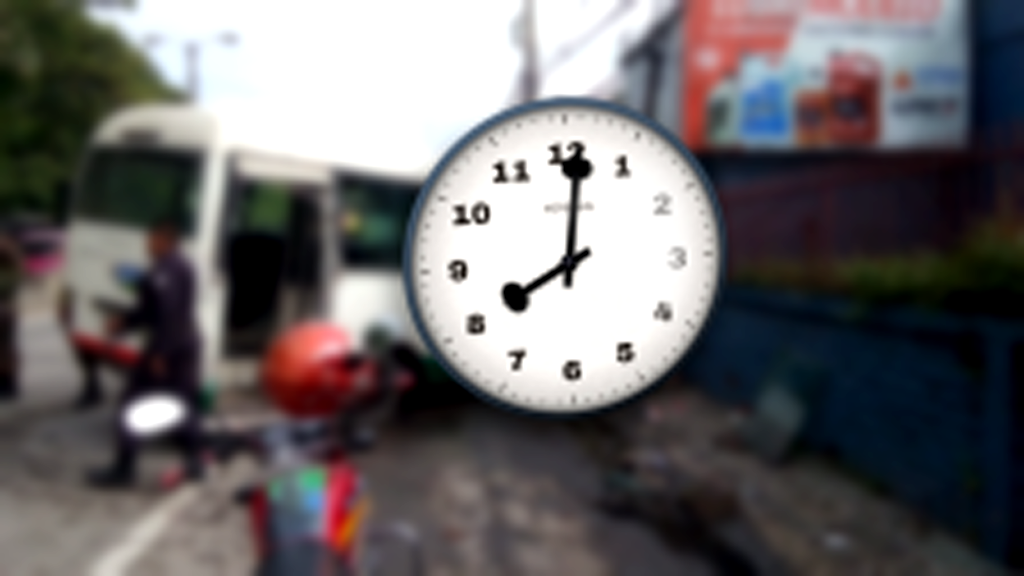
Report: 8:01
